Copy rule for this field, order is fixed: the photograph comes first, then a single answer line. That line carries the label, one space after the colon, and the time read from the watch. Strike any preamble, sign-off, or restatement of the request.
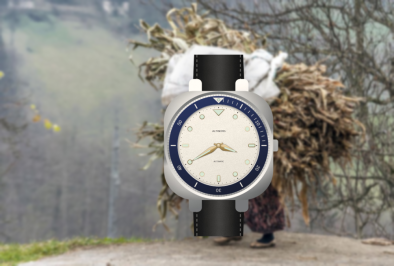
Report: 3:40
